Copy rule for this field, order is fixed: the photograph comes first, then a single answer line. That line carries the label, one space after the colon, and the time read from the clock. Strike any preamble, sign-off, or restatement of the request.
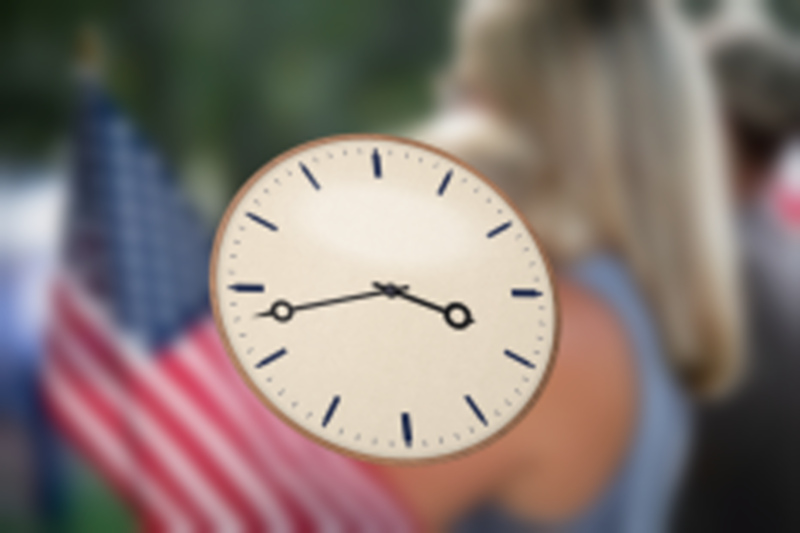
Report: 3:43
